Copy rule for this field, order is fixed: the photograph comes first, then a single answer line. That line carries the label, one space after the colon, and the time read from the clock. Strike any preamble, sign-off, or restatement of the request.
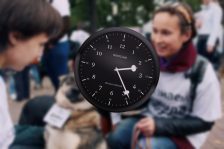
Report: 2:24
